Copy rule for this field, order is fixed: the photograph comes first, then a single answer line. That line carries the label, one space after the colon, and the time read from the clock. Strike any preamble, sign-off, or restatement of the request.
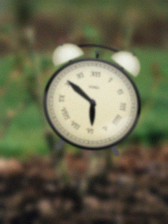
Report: 5:51
